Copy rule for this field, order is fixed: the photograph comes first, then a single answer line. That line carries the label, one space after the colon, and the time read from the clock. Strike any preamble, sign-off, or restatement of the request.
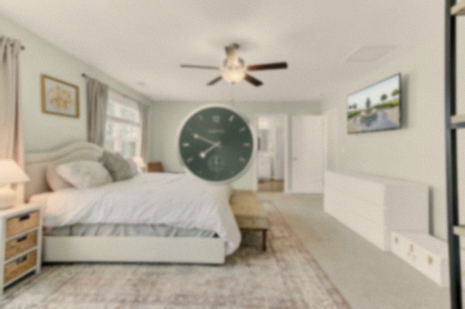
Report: 7:49
